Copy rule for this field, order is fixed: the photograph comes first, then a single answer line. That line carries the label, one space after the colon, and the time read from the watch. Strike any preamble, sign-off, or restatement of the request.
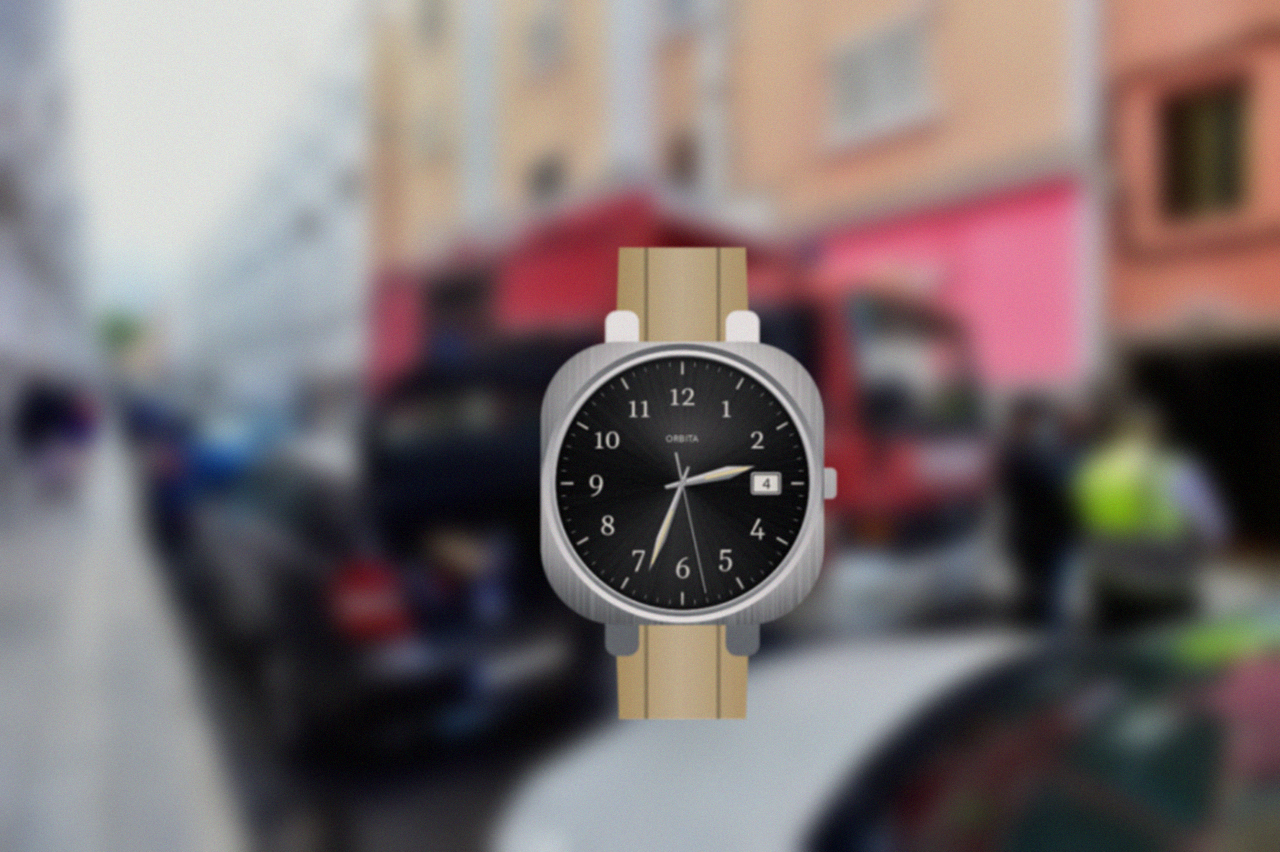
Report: 2:33:28
